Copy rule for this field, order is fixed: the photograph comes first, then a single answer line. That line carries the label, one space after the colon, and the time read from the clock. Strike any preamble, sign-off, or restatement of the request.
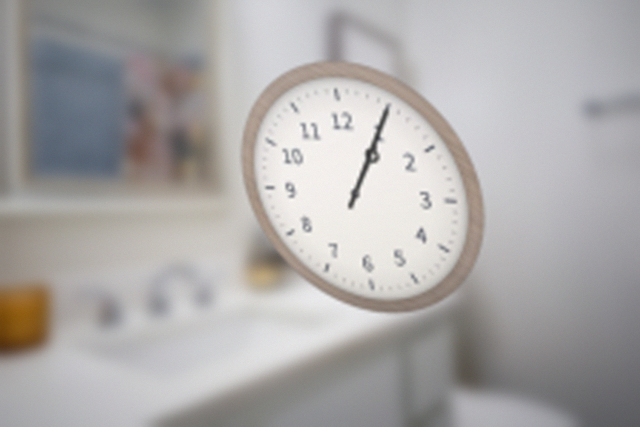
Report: 1:05
